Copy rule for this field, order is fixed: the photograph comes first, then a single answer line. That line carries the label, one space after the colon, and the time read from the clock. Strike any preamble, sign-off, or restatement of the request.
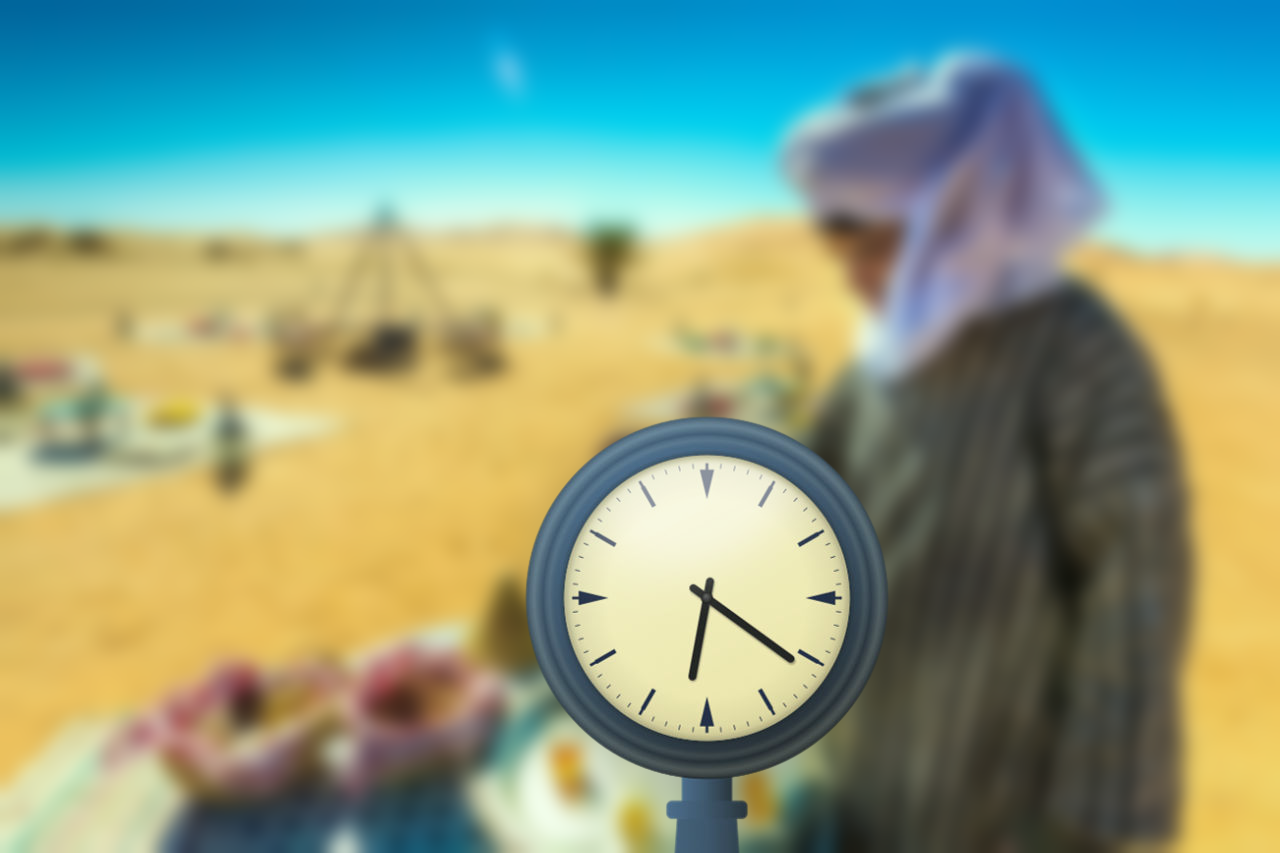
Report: 6:21
